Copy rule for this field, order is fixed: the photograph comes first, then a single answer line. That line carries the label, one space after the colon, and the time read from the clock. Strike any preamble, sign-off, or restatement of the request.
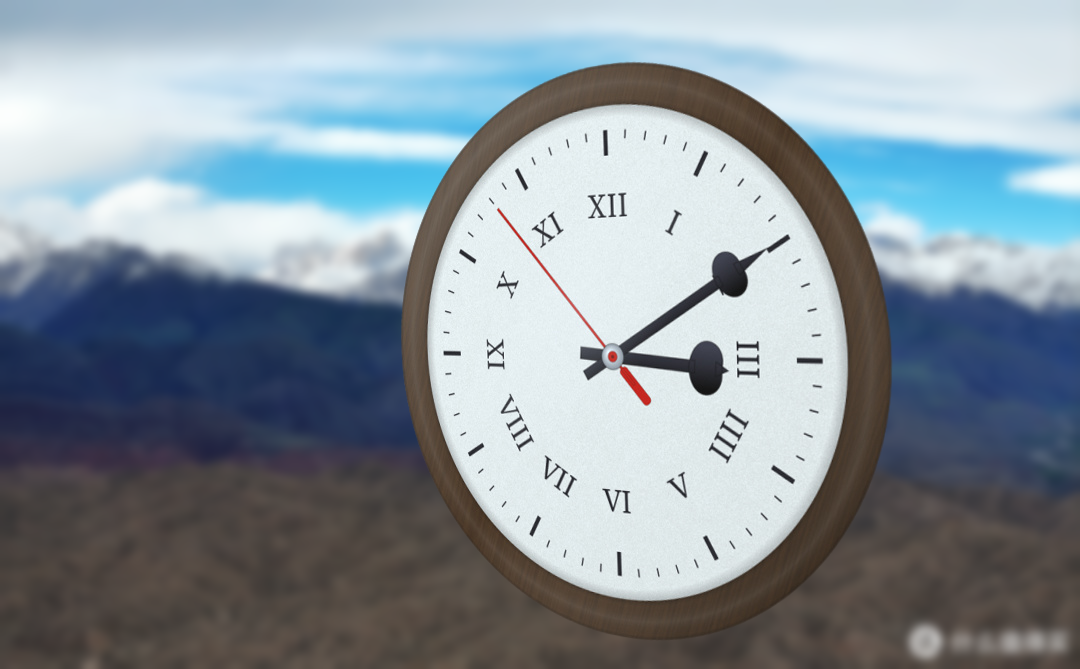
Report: 3:09:53
